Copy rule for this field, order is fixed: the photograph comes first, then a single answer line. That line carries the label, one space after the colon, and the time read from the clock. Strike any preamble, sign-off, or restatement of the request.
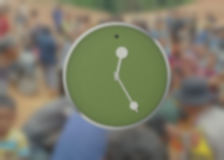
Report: 12:25
